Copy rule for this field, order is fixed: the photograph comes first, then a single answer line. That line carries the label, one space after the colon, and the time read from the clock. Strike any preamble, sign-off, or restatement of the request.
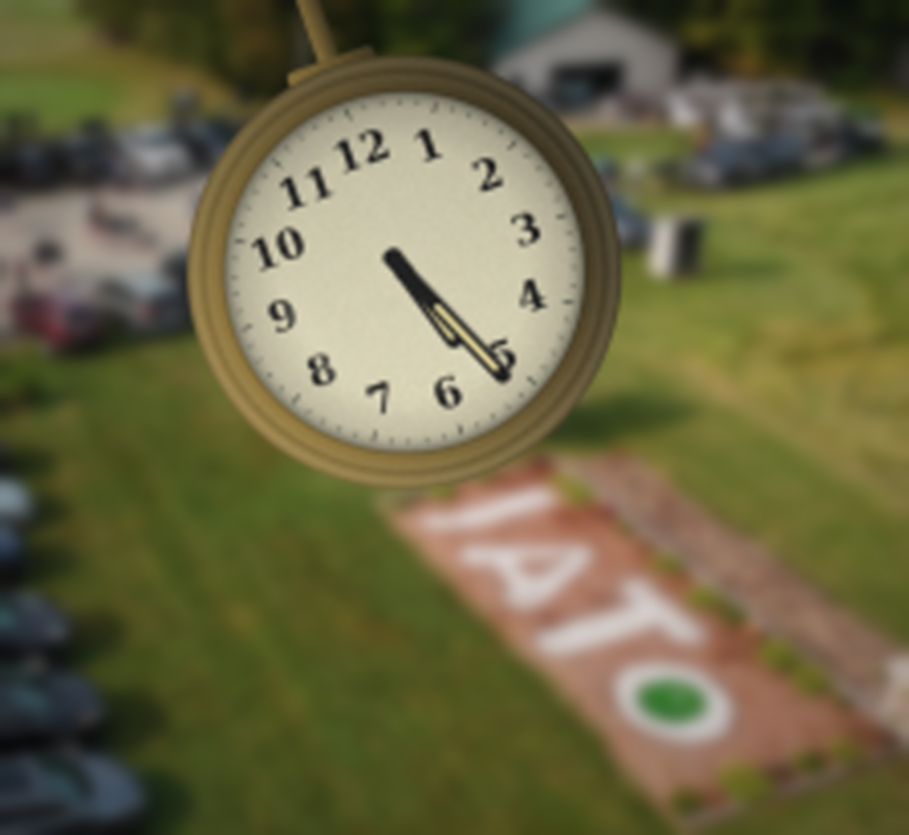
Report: 5:26
